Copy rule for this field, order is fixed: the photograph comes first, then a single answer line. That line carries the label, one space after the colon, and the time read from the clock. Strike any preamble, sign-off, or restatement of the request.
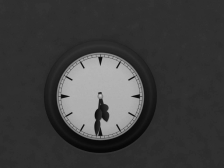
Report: 5:31
